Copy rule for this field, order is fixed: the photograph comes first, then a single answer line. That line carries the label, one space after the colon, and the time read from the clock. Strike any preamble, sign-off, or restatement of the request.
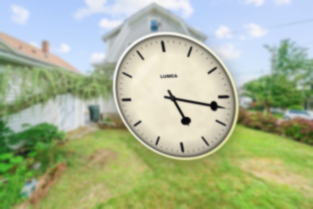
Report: 5:17
